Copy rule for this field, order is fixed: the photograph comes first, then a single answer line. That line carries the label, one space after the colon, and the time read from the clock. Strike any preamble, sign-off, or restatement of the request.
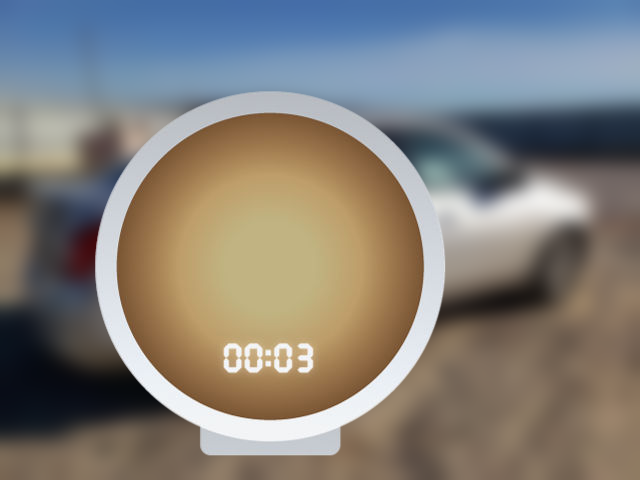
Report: 0:03
